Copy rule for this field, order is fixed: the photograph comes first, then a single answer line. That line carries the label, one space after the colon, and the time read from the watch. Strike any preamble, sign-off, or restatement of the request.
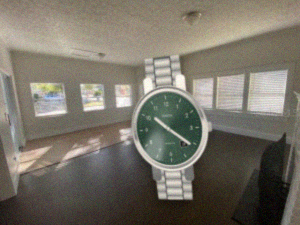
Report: 10:21
